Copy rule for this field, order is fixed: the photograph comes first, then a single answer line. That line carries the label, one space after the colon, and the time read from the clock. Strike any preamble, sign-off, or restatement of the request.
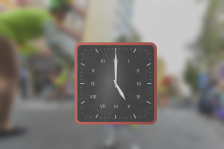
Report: 5:00
